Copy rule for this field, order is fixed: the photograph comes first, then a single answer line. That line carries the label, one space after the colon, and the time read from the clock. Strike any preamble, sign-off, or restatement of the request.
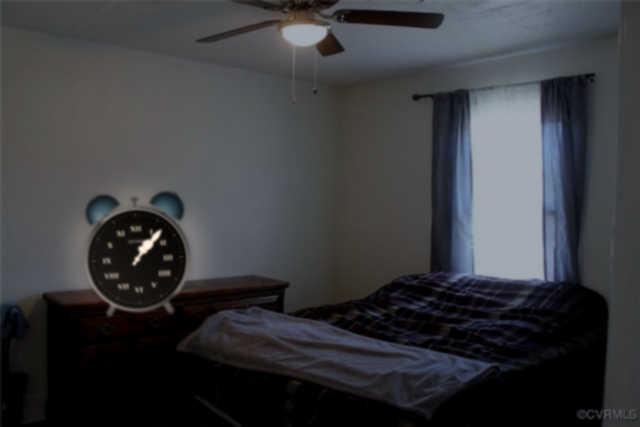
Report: 1:07
